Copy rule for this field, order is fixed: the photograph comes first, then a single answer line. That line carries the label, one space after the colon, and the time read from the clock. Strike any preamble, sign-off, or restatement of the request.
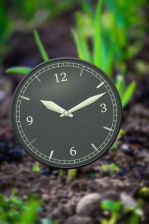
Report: 10:12
